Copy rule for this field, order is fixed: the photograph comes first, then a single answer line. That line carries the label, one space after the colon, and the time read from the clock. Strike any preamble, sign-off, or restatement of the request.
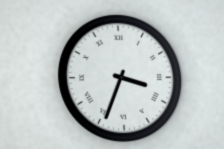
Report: 3:34
